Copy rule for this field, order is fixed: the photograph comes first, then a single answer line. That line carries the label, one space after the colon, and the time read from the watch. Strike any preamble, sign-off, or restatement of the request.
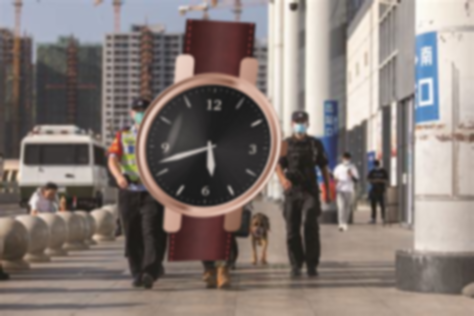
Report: 5:42
